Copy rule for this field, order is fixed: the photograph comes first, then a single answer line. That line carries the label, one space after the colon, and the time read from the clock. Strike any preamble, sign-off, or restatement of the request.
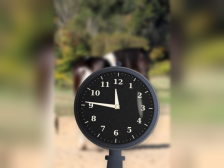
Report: 11:46
